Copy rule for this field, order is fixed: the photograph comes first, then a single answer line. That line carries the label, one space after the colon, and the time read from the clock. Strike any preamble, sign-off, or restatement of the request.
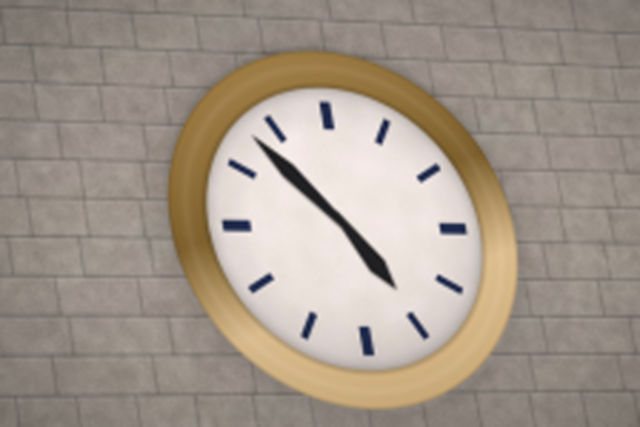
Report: 4:53
